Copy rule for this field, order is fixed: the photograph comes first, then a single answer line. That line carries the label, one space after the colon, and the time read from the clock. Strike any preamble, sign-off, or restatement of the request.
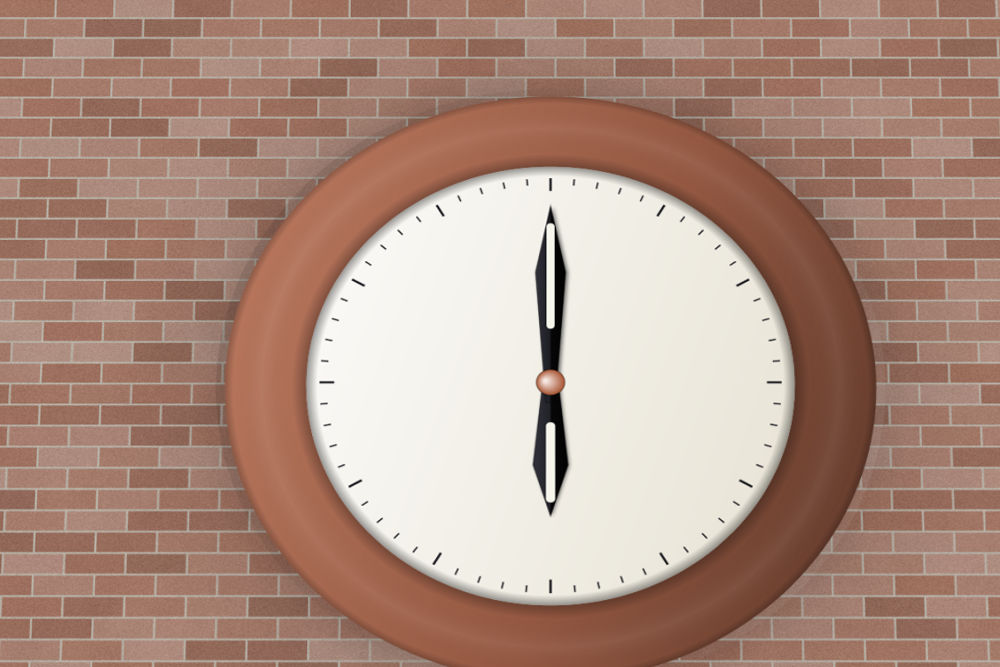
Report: 6:00
